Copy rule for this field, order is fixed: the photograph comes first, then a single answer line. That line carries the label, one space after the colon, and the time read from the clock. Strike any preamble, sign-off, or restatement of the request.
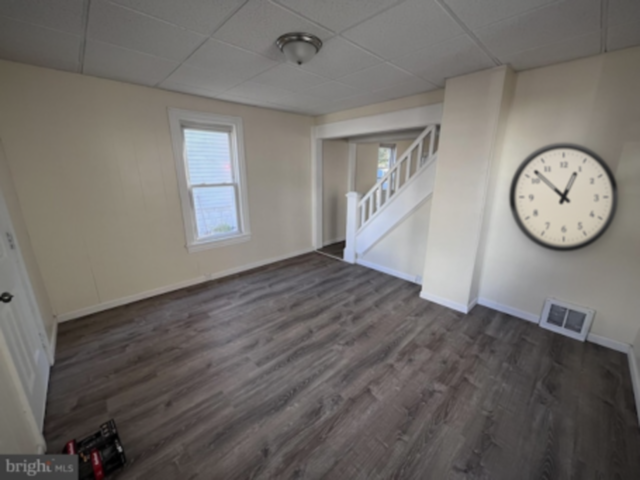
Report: 12:52
